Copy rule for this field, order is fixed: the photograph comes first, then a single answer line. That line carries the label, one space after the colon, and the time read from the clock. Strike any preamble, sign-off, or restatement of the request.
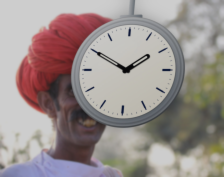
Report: 1:50
